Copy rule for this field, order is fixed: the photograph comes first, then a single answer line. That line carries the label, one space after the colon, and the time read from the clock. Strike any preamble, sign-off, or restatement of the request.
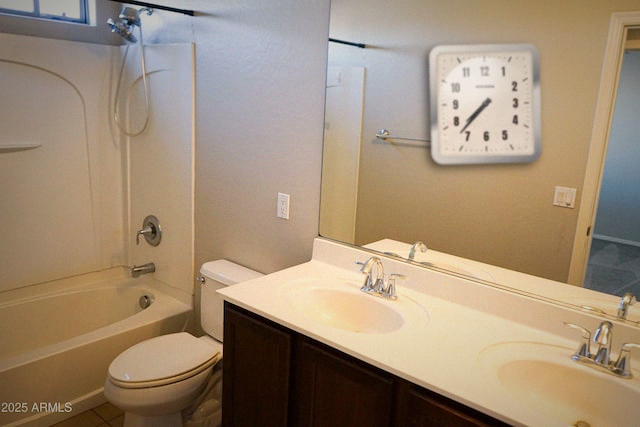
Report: 7:37
